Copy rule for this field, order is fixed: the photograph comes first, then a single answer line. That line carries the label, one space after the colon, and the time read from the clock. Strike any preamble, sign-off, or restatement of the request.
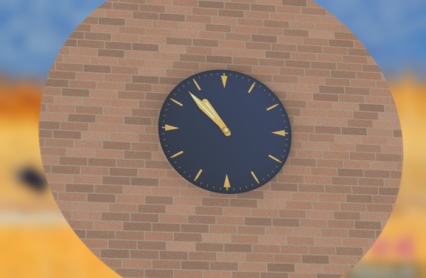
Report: 10:53
